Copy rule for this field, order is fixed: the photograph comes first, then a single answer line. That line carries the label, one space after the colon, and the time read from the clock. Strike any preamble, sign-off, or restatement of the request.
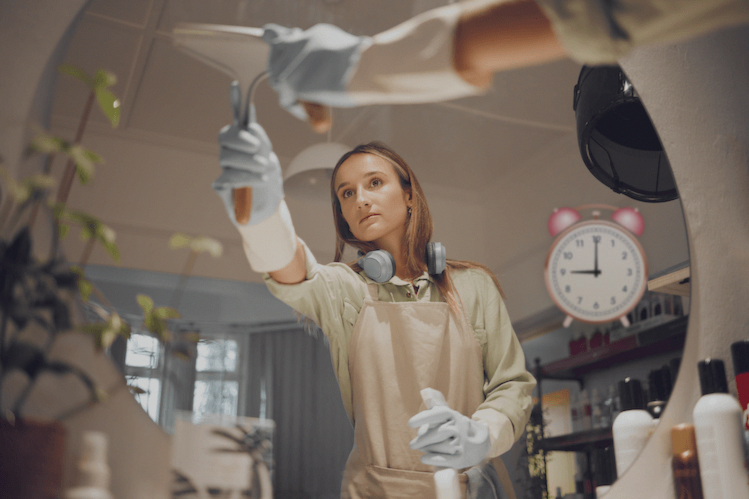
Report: 9:00
